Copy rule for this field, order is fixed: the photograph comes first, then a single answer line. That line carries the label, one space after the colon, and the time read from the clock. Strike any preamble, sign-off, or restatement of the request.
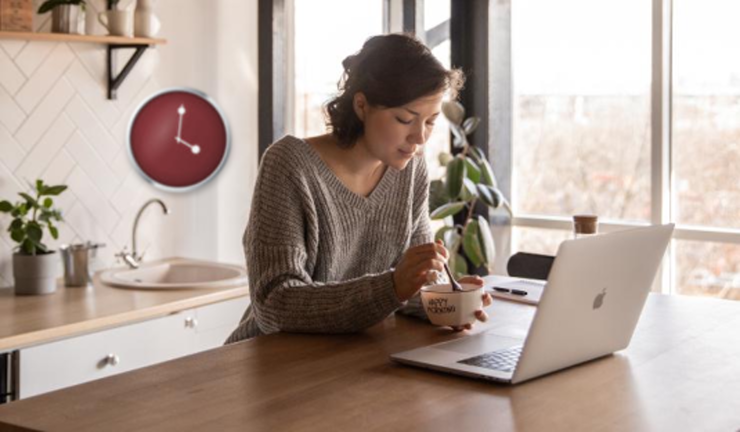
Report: 4:01
